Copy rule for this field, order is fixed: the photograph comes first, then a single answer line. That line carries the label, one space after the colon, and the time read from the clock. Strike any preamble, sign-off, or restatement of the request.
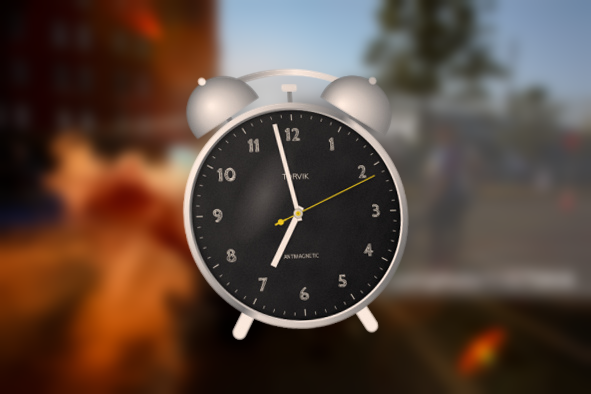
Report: 6:58:11
